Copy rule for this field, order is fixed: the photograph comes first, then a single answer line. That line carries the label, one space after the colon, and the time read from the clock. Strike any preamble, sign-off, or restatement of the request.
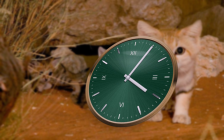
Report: 4:05
